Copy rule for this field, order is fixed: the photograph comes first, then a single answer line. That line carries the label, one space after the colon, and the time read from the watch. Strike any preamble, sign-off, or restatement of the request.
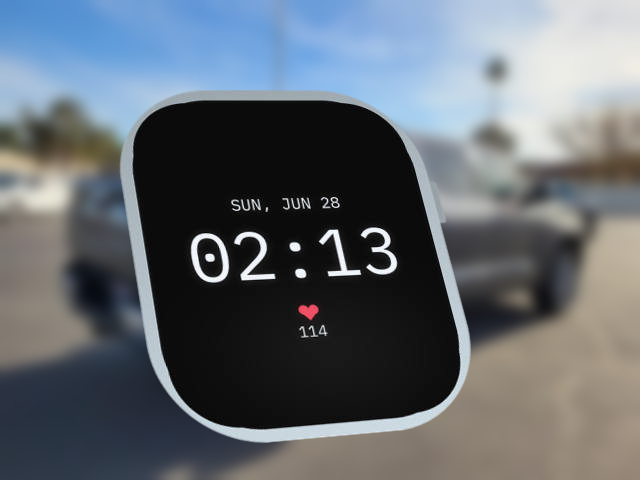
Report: 2:13
